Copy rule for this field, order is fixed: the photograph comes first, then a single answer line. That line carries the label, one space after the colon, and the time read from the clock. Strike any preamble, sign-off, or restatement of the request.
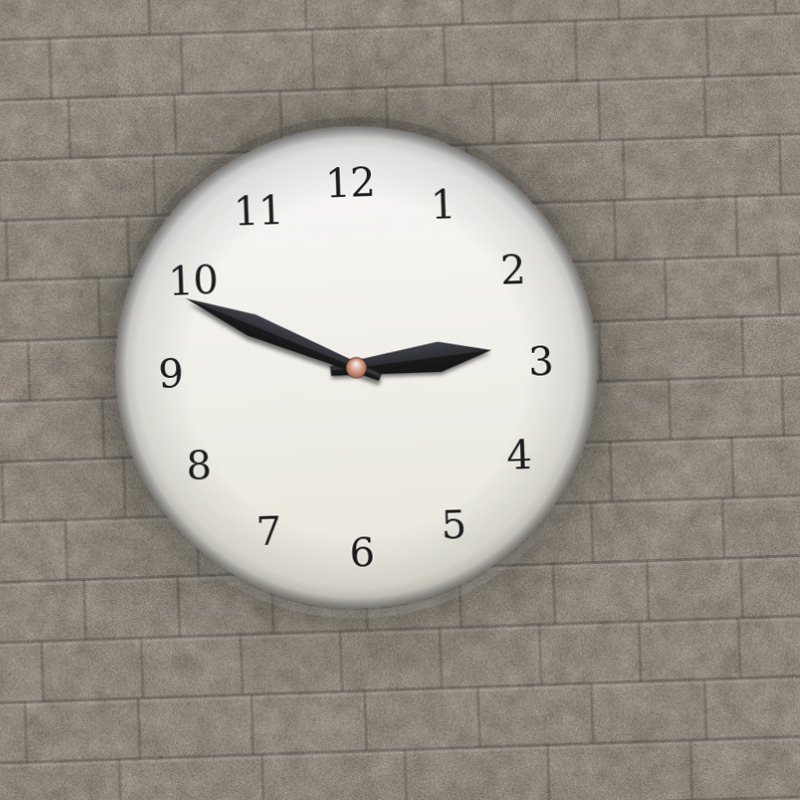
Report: 2:49
